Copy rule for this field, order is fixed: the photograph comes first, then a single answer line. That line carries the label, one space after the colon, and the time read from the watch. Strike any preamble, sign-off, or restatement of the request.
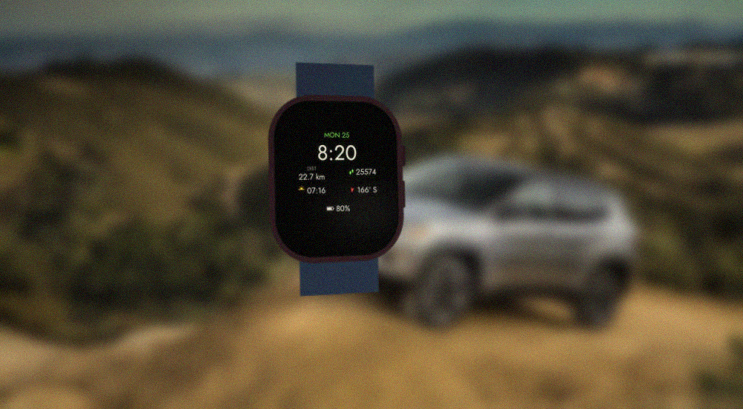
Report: 8:20
